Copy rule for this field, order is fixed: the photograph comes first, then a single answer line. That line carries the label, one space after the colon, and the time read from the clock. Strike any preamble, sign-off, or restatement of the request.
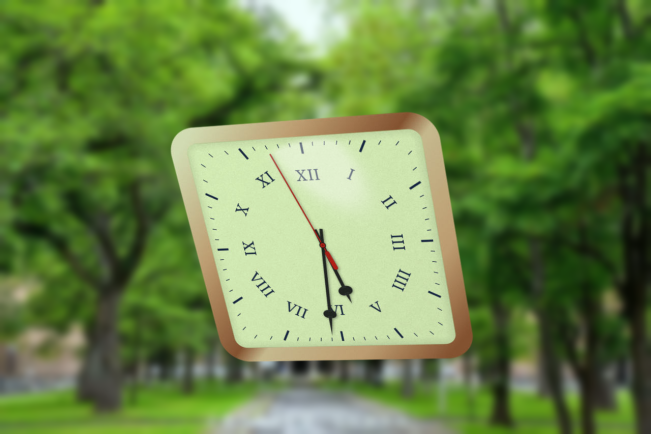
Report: 5:30:57
